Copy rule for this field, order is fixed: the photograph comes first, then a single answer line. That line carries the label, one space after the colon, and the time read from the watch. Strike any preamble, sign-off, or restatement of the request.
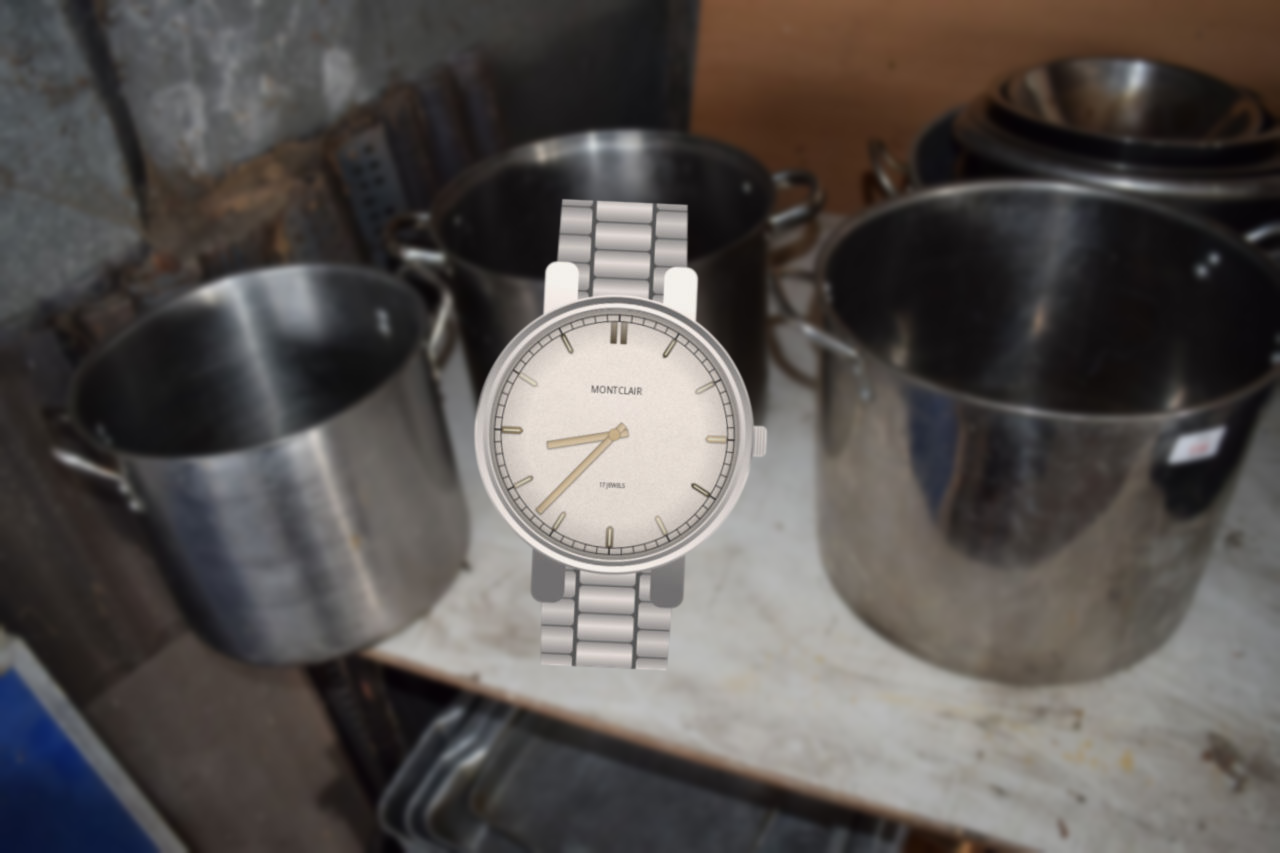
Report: 8:37
